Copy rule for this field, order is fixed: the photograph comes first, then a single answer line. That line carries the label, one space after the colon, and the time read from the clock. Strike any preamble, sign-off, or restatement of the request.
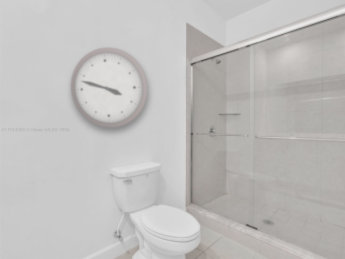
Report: 3:48
